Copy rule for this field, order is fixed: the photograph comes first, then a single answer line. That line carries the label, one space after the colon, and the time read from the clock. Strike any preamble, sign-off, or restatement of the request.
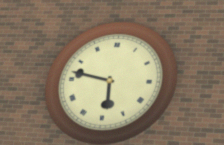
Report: 5:47
